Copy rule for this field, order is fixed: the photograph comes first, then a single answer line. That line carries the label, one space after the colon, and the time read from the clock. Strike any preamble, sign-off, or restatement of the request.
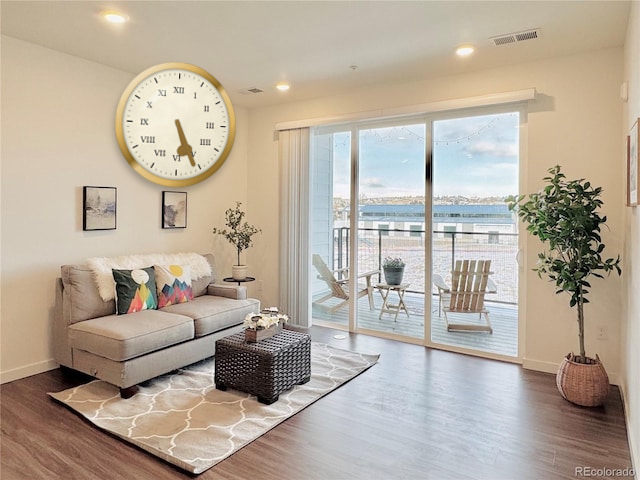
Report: 5:26
